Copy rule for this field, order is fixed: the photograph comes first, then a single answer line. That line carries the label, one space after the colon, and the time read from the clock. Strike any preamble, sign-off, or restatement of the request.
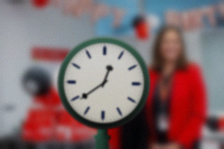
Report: 12:39
